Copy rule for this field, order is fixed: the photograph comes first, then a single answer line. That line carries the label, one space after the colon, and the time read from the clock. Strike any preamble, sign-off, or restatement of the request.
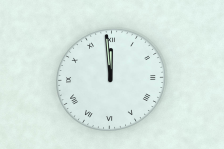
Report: 11:59
